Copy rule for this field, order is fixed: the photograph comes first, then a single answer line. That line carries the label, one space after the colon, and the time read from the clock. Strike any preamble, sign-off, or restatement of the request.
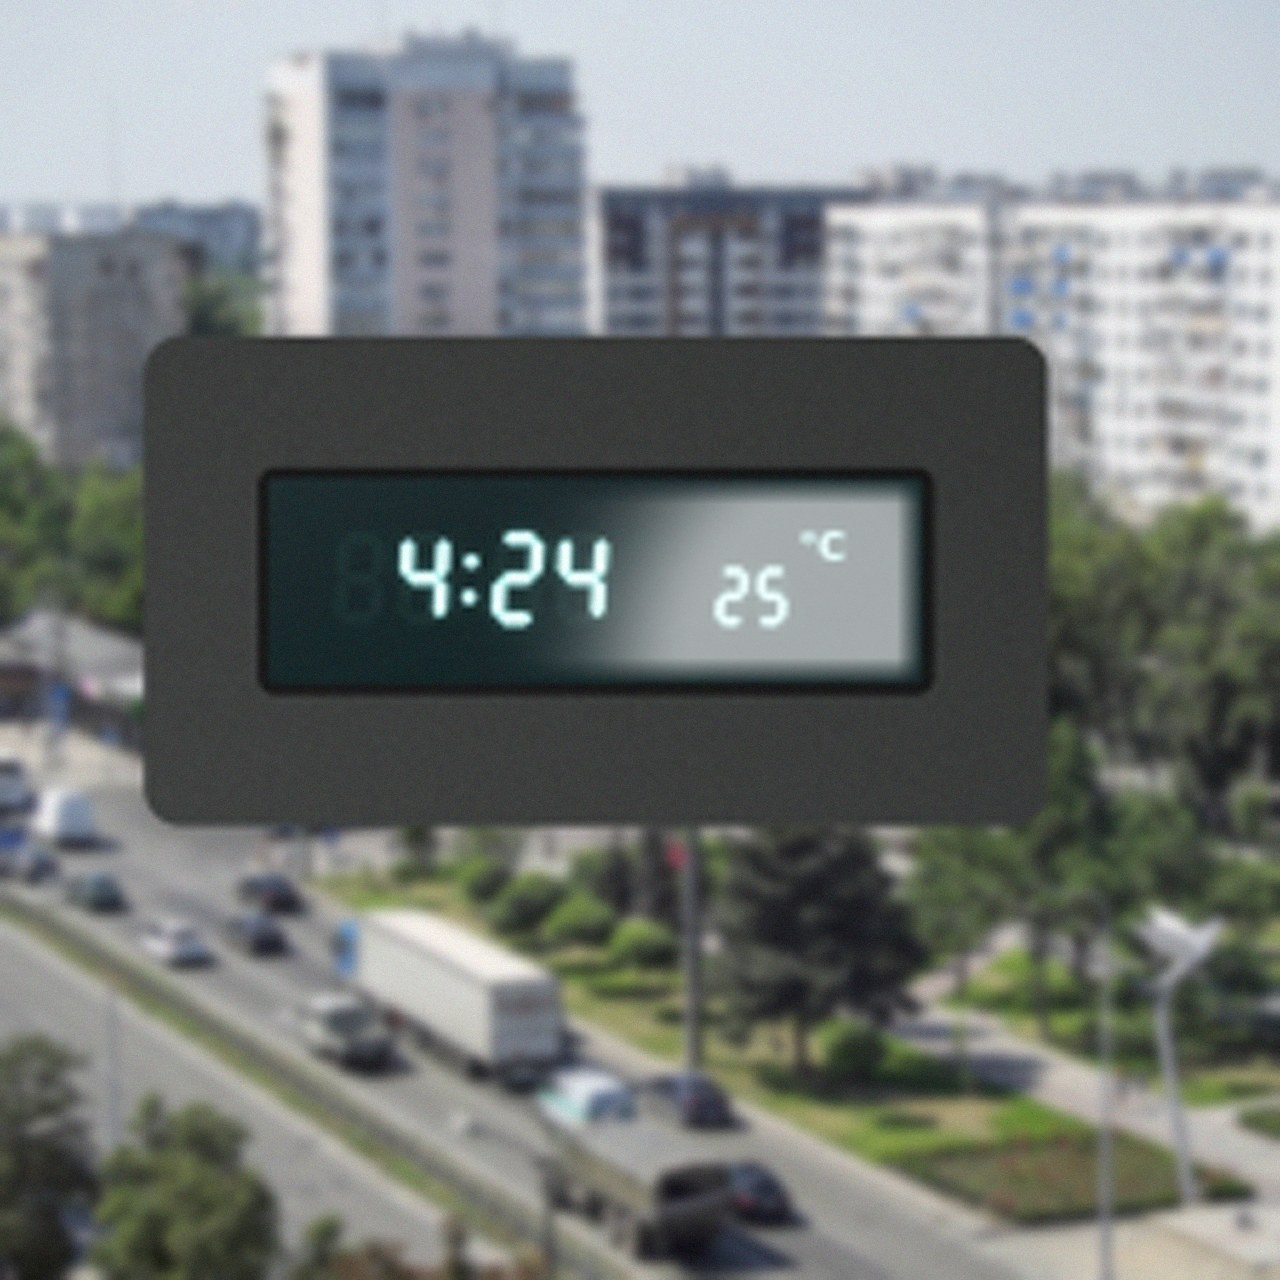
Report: 4:24
